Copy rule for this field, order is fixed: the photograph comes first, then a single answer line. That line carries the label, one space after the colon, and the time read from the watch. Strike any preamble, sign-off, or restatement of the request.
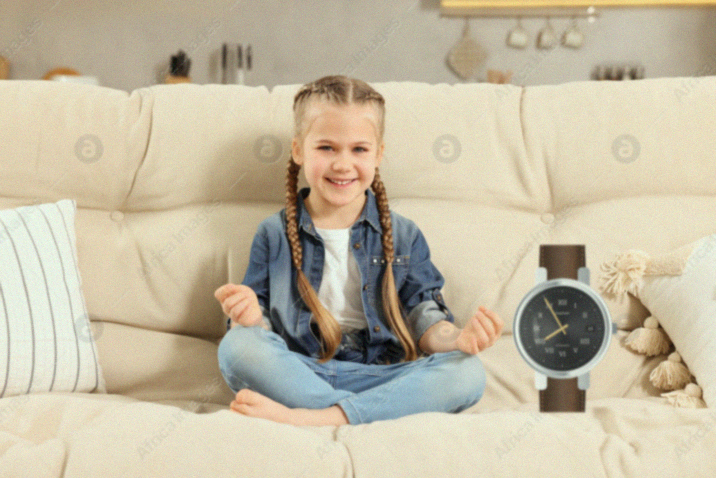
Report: 7:55
